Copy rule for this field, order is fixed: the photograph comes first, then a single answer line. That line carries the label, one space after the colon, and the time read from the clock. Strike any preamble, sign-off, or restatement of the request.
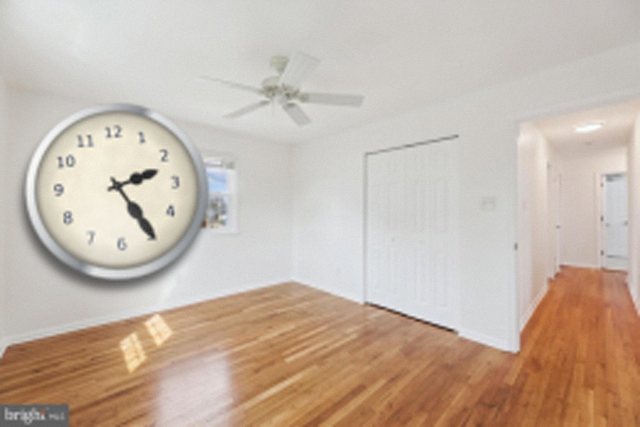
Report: 2:25
